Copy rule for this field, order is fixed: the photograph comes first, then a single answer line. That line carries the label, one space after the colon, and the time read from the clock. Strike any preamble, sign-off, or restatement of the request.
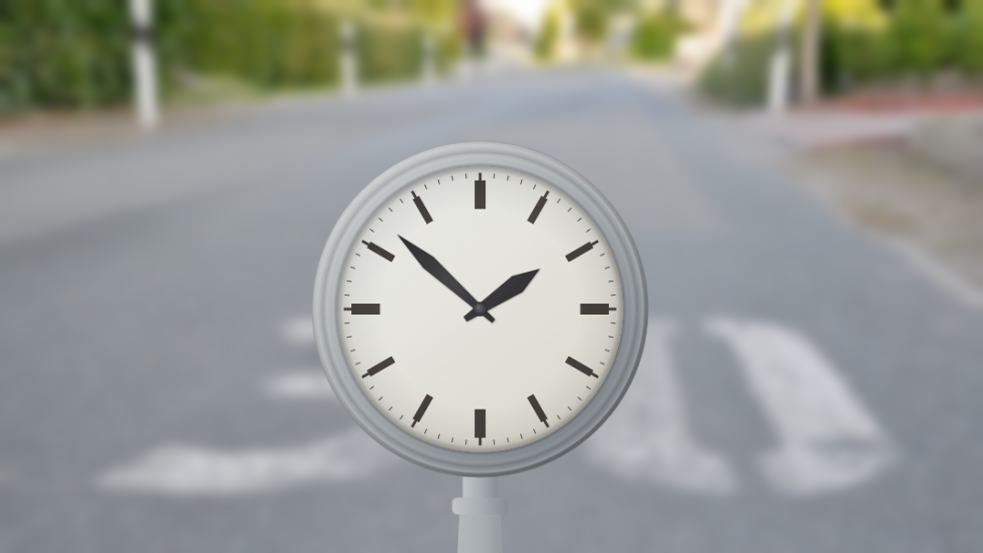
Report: 1:52
